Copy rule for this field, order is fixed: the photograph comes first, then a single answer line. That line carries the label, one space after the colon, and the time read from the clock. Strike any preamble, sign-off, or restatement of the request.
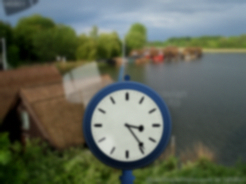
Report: 3:24
